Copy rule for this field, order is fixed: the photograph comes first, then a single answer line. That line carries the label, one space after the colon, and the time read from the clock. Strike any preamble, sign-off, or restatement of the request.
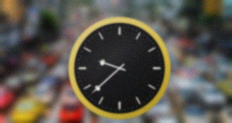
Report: 9:38
